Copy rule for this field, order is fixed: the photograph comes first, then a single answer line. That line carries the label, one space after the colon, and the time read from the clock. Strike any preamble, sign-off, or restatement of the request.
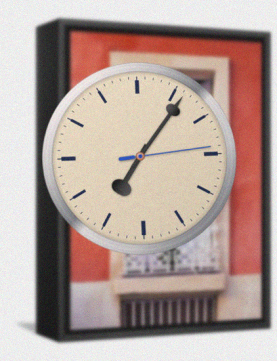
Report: 7:06:14
